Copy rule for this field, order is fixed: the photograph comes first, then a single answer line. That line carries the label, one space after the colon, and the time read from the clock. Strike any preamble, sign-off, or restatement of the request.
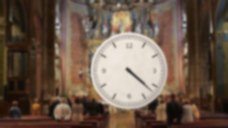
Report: 4:22
